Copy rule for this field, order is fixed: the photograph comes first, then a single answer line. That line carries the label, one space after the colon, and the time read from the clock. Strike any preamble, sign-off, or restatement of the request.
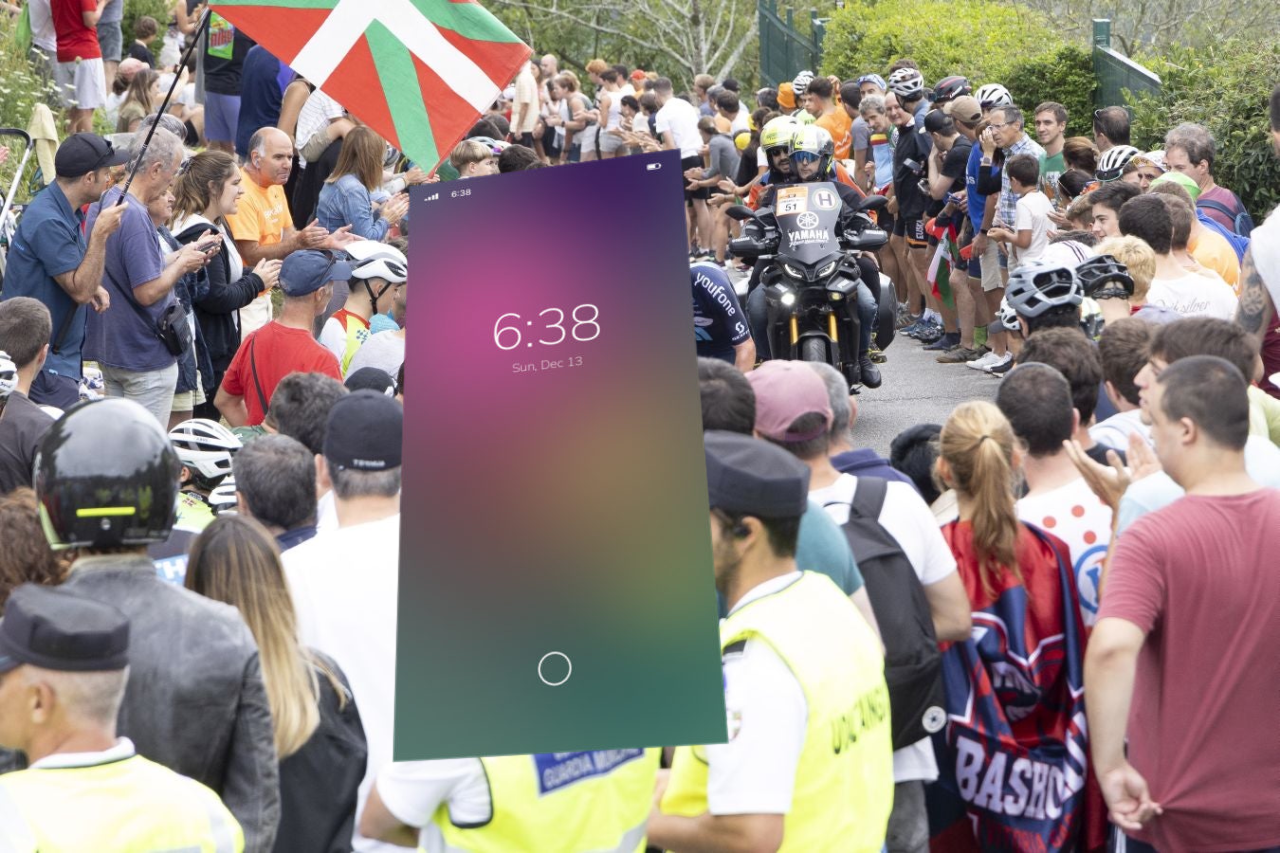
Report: 6:38
